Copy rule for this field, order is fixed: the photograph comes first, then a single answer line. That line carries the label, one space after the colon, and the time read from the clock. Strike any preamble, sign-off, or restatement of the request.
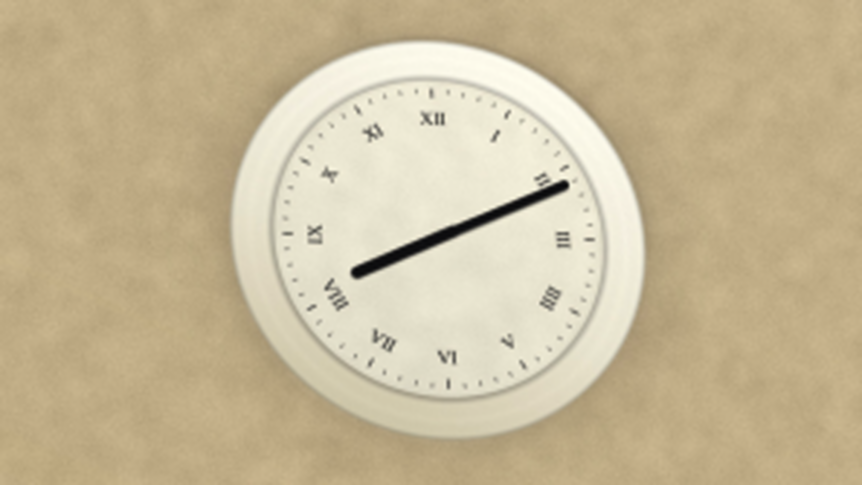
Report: 8:11
